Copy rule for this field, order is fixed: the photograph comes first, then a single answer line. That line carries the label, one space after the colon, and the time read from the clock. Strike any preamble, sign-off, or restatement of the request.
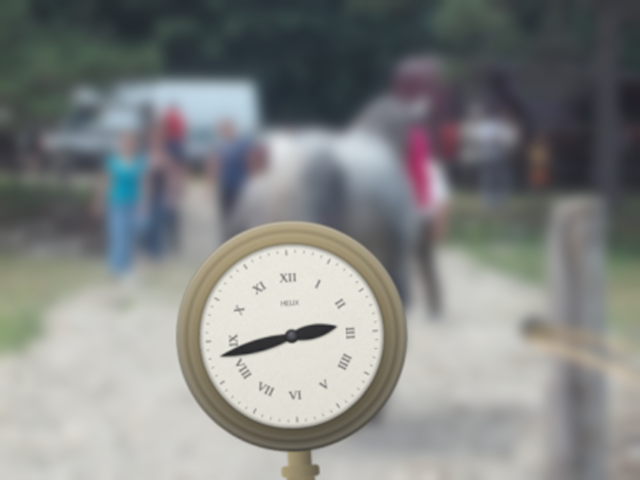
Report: 2:43
